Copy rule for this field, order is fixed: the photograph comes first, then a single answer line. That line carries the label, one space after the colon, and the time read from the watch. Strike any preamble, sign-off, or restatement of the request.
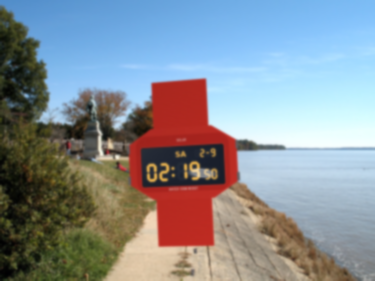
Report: 2:19
